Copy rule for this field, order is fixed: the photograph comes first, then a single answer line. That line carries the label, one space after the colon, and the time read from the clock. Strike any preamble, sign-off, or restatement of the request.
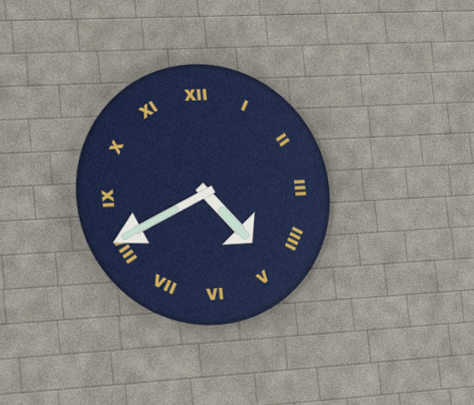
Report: 4:41
